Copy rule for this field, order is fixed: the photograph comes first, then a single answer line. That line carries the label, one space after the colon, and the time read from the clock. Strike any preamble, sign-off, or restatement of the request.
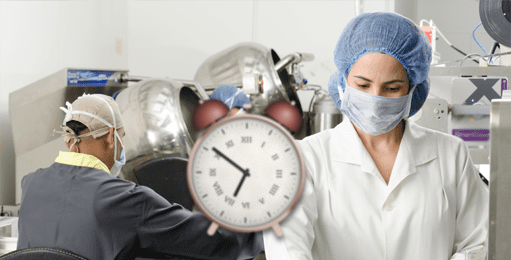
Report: 6:51
